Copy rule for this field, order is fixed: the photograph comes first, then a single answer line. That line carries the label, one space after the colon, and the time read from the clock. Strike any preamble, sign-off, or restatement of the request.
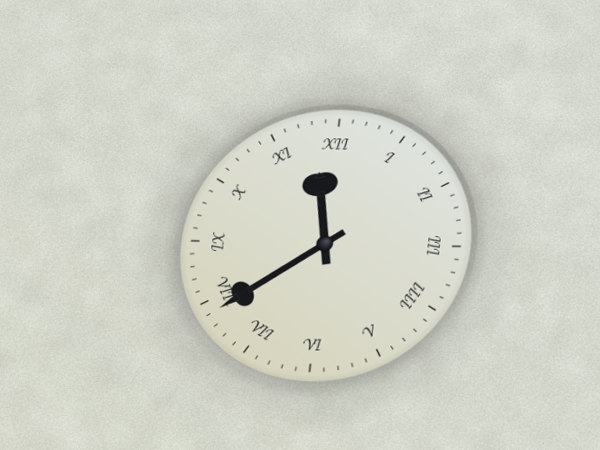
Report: 11:39
